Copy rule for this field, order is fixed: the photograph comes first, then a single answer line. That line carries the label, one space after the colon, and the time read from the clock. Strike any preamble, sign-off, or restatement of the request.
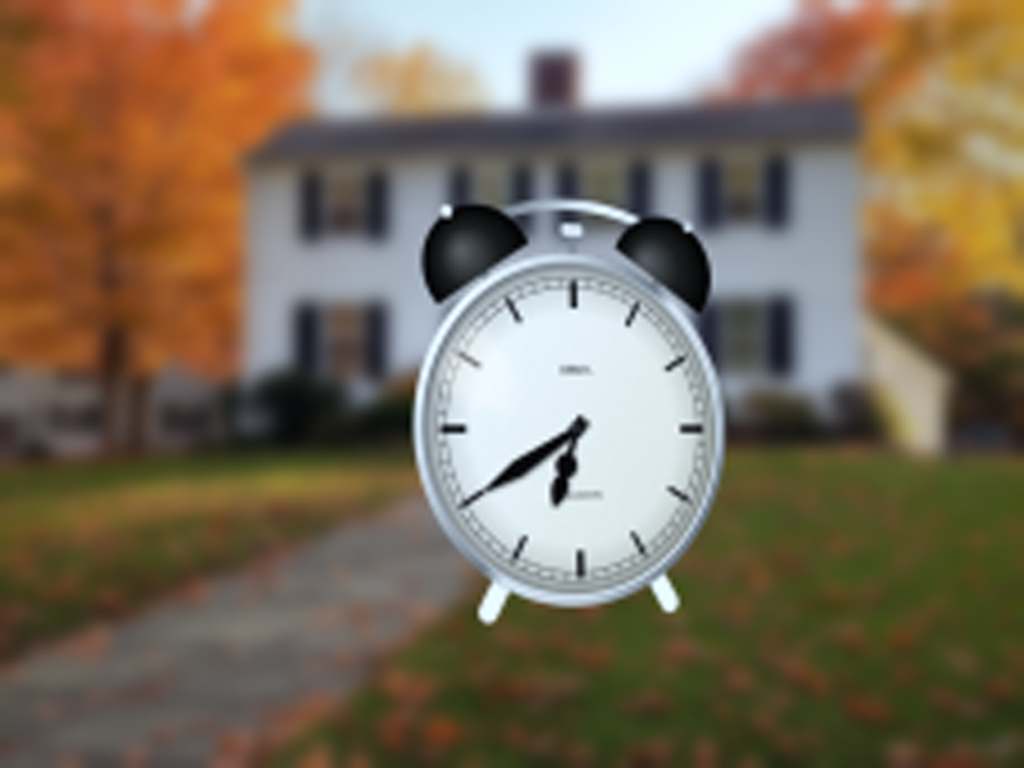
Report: 6:40
